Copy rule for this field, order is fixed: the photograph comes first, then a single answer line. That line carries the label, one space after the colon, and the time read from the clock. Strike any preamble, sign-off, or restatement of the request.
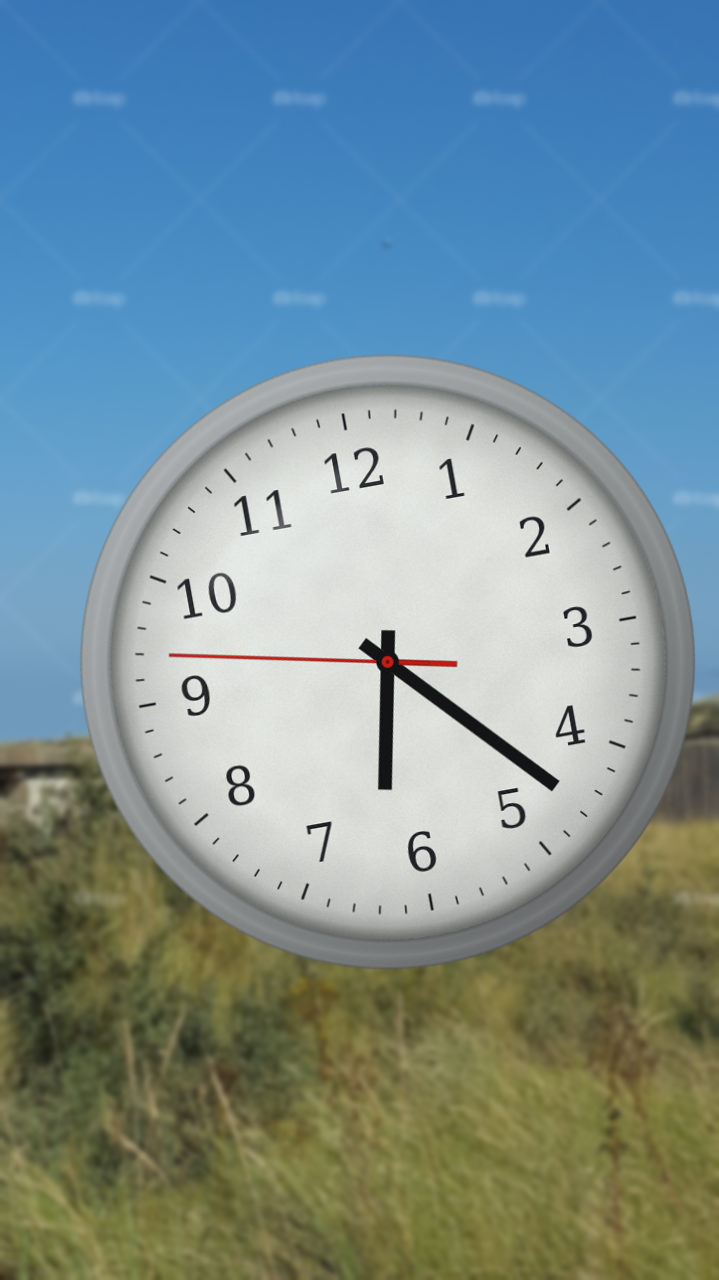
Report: 6:22:47
